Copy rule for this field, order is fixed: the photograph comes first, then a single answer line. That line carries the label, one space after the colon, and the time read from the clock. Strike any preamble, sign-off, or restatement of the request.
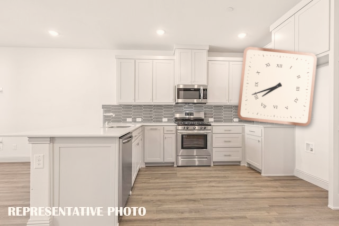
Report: 7:41
